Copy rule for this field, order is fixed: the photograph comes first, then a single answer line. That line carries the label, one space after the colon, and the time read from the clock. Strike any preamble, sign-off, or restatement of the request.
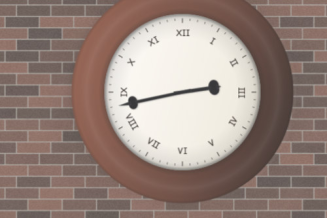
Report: 2:43
